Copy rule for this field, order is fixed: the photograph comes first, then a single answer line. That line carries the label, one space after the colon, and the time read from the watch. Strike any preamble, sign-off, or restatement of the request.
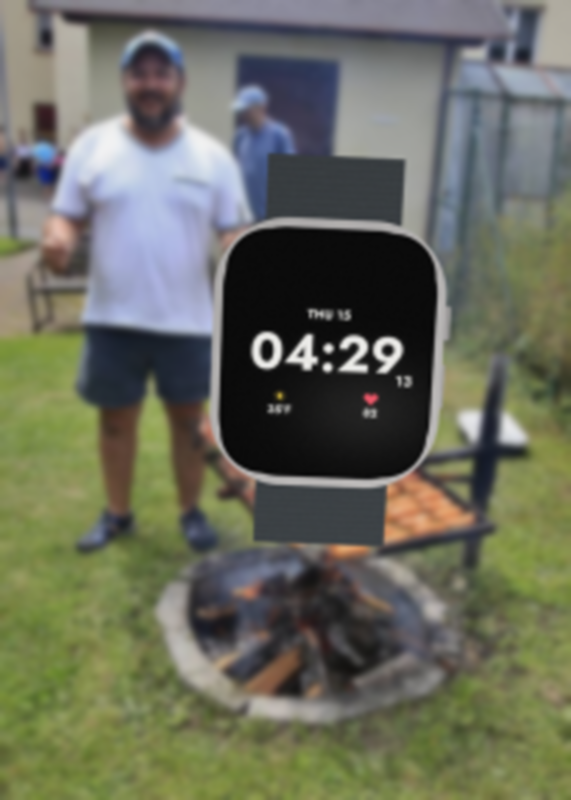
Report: 4:29
